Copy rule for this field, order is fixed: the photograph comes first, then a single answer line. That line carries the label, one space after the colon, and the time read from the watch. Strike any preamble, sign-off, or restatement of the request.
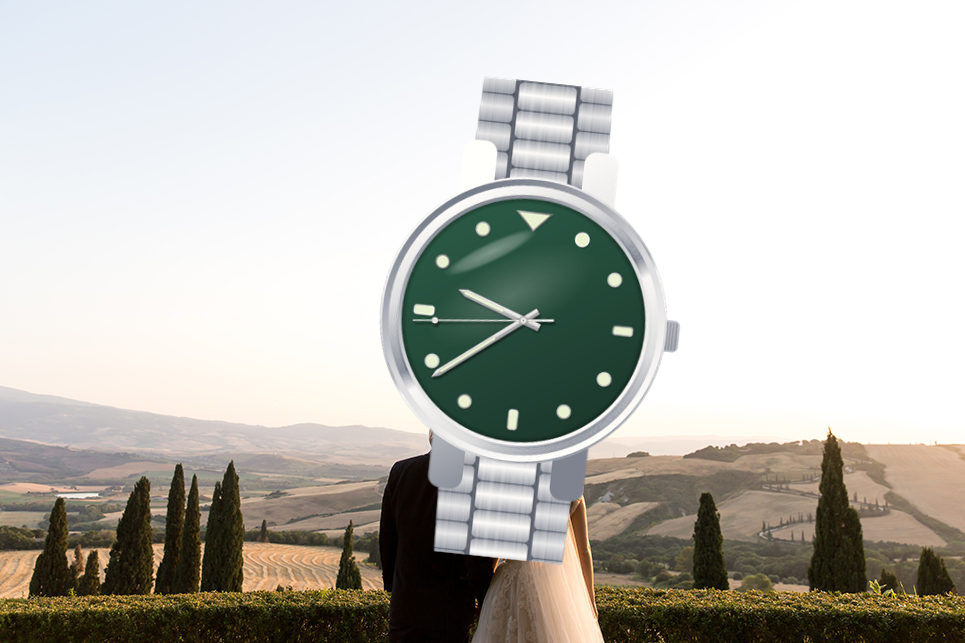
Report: 9:38:44
